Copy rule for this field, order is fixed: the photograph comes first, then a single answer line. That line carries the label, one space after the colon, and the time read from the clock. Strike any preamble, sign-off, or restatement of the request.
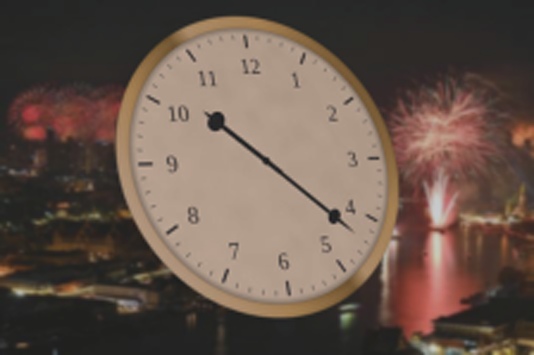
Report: 10:22
